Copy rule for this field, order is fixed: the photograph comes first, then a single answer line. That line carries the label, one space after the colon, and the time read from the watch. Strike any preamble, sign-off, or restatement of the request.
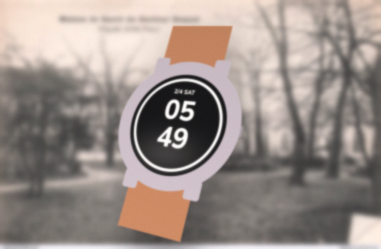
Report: 5:49
